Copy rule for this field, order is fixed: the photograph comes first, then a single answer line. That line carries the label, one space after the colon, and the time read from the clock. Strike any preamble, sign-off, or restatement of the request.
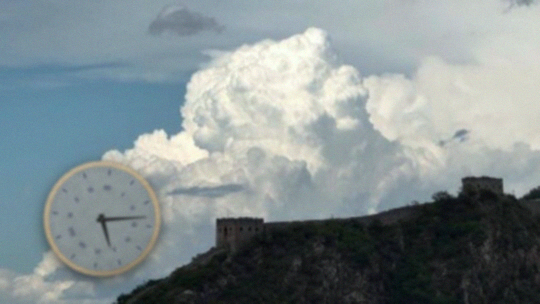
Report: 5:13
